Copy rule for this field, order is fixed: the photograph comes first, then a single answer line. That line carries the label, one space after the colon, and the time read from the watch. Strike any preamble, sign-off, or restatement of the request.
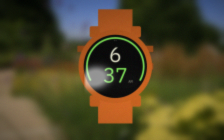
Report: 6:37
